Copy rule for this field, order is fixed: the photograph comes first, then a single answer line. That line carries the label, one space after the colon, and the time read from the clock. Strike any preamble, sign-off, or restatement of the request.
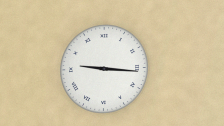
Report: 9:16
